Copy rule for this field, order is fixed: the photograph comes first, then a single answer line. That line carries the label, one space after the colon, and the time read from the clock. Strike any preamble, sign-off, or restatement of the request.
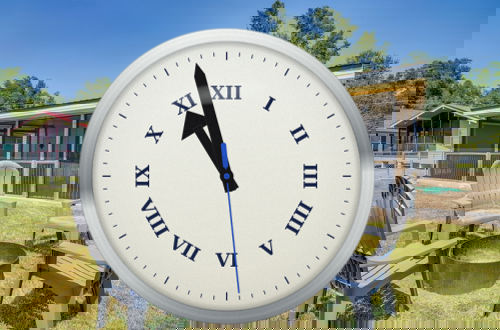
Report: 10:57:29
